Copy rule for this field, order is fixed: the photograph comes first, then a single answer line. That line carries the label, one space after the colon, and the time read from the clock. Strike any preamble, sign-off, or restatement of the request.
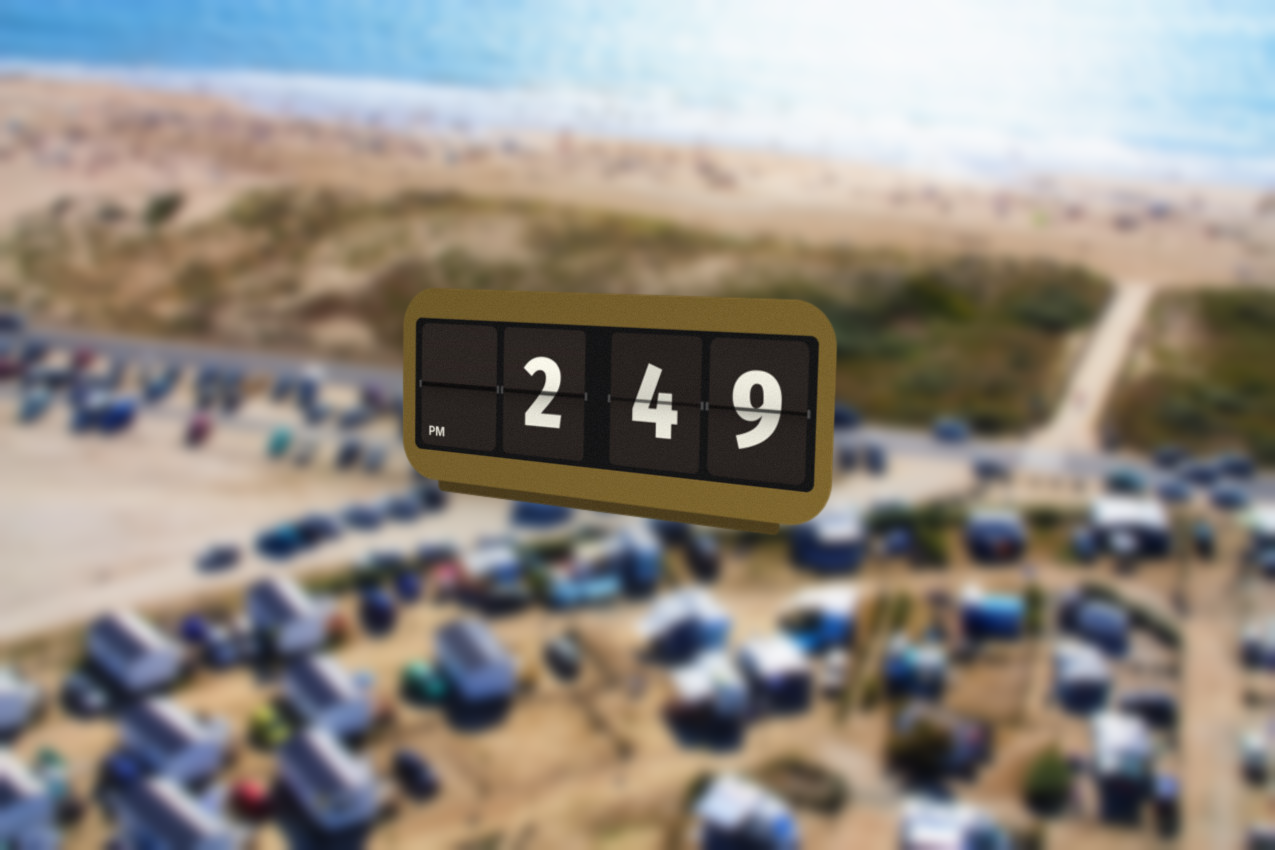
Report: 2:49
